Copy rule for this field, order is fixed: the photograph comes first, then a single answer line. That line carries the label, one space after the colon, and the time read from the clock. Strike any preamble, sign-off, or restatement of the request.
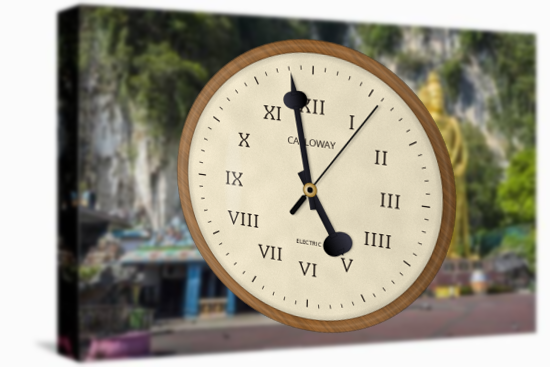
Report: 4:58:06
